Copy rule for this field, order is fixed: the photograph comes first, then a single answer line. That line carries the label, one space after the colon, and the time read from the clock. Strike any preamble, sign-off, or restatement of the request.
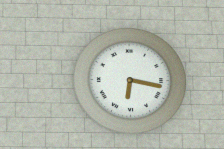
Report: 6:17
